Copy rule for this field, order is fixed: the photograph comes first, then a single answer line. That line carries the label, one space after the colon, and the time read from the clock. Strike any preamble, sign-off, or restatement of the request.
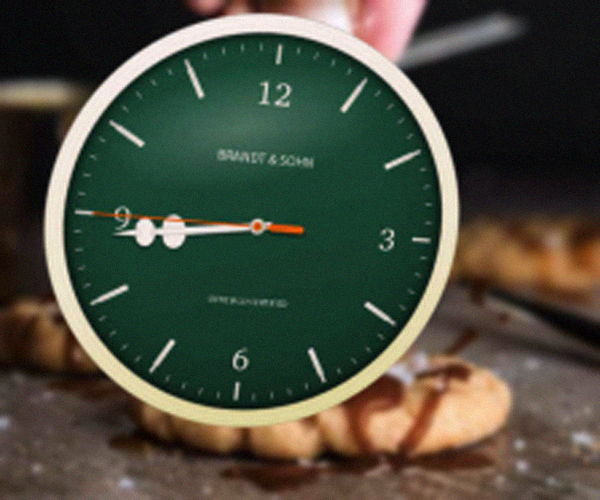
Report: 8:43:45
